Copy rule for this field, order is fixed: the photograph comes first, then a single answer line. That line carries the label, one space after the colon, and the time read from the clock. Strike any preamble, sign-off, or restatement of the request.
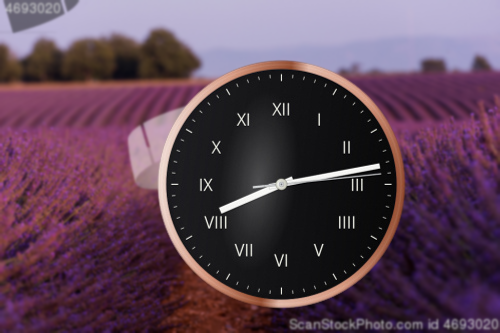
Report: 8:13:14
